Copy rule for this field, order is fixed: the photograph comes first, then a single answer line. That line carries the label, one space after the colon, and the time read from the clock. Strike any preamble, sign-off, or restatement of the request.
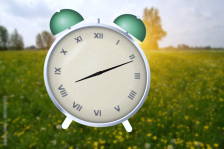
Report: 8:11
